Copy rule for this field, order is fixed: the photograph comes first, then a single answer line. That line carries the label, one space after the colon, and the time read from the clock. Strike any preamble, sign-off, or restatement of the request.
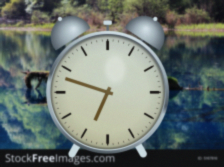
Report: 6:48
